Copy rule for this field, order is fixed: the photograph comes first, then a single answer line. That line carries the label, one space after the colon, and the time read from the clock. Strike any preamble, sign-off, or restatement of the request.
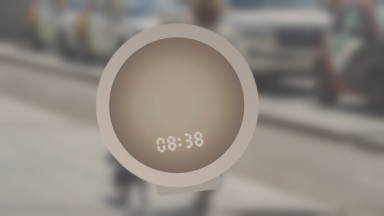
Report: 8:38
